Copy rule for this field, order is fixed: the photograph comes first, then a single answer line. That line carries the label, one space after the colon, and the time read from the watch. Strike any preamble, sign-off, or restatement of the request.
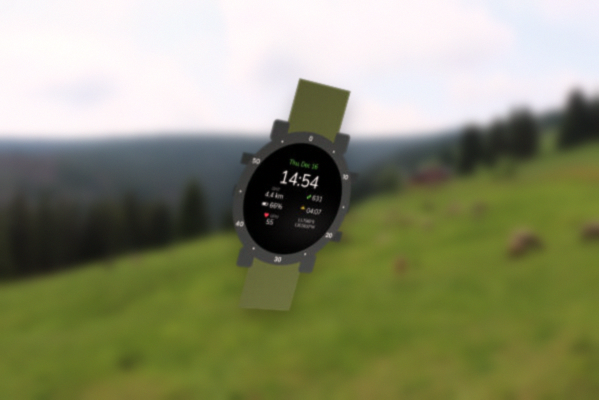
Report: 14:54
